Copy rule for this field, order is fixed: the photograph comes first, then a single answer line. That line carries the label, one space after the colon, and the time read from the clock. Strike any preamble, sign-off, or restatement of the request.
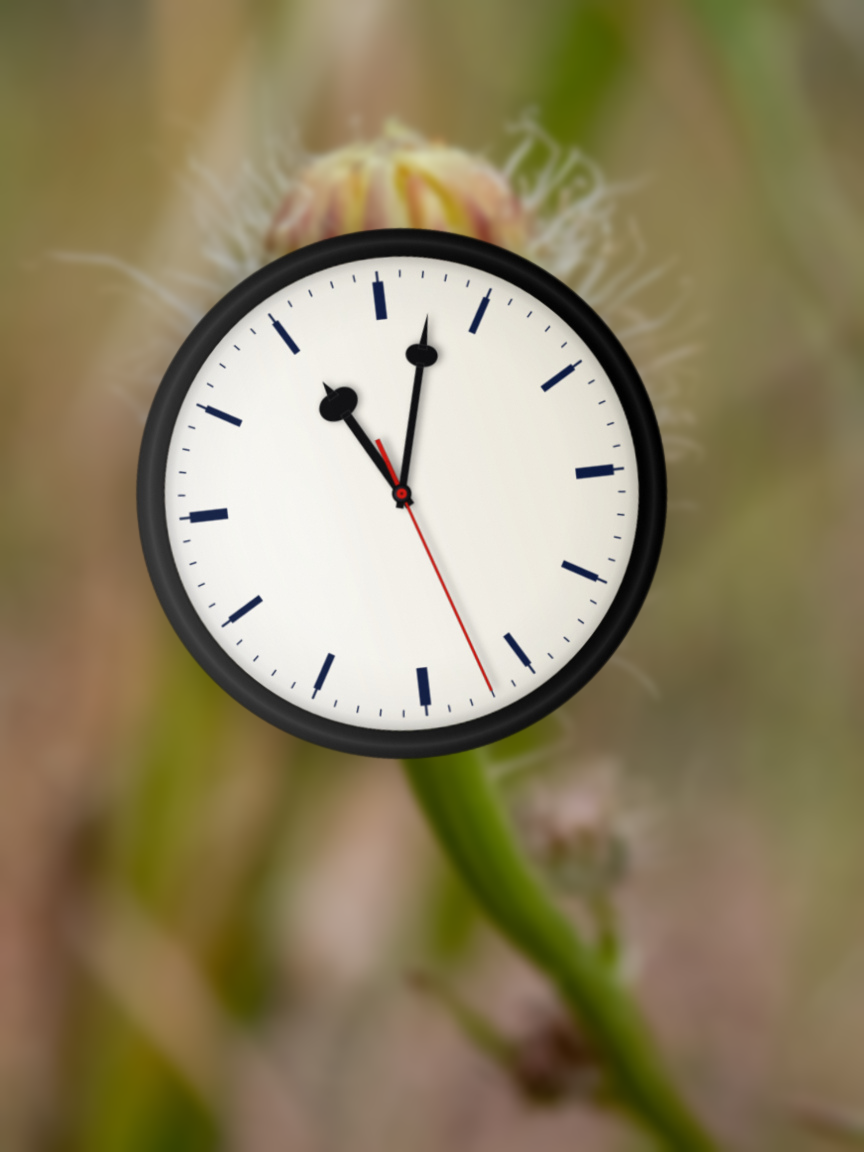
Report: 11:02:27
